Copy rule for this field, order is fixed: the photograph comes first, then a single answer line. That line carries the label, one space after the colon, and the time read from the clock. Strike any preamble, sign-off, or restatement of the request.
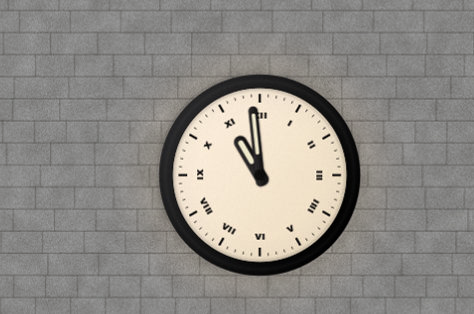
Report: 10:59
